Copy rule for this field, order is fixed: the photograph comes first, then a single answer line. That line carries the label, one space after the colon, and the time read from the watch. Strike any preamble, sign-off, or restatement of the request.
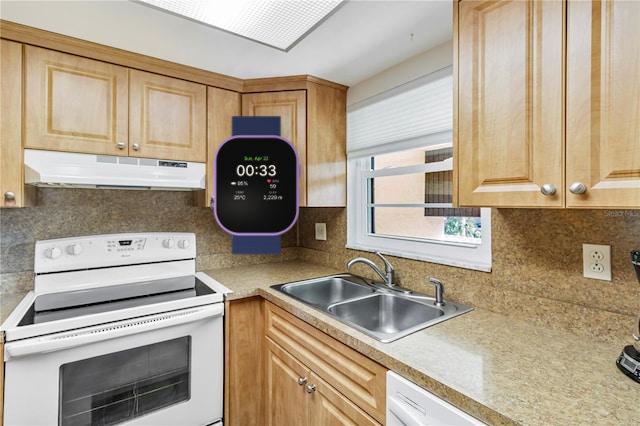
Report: 0:33
